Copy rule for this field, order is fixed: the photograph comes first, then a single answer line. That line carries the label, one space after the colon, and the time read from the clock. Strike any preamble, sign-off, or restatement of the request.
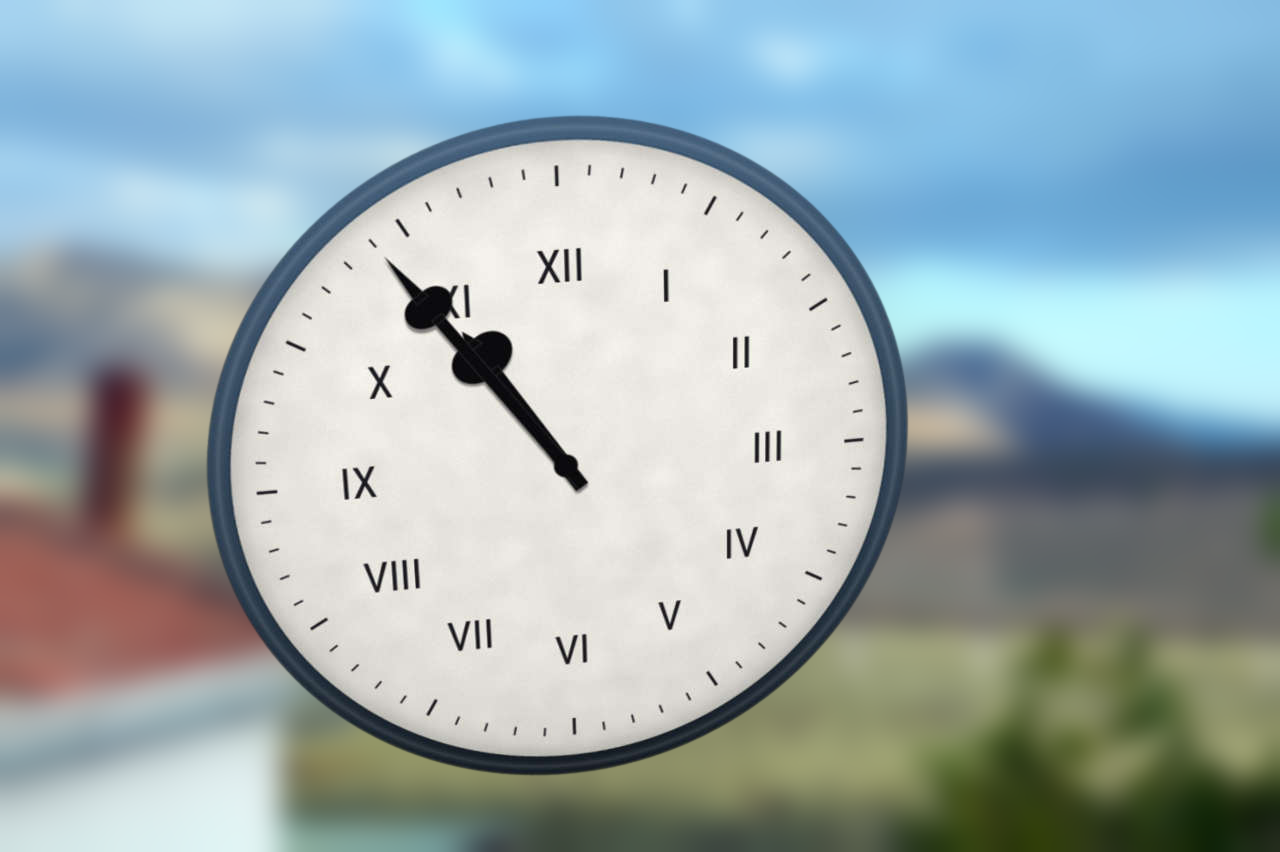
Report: 10:54
